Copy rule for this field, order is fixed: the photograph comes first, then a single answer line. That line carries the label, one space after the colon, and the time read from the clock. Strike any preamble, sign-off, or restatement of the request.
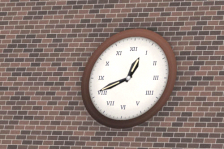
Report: 12:41
